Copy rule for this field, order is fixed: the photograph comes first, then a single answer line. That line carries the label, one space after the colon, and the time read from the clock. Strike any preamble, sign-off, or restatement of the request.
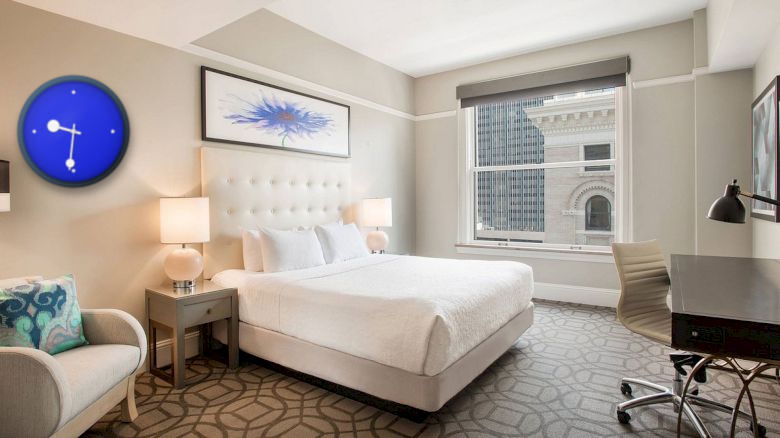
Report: 9:31
